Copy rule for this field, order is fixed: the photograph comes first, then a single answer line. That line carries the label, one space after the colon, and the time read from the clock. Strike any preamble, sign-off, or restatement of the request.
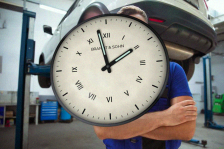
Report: 1:58
